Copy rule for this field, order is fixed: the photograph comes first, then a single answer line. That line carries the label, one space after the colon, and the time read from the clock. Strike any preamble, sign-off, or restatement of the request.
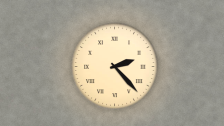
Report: 2:23
